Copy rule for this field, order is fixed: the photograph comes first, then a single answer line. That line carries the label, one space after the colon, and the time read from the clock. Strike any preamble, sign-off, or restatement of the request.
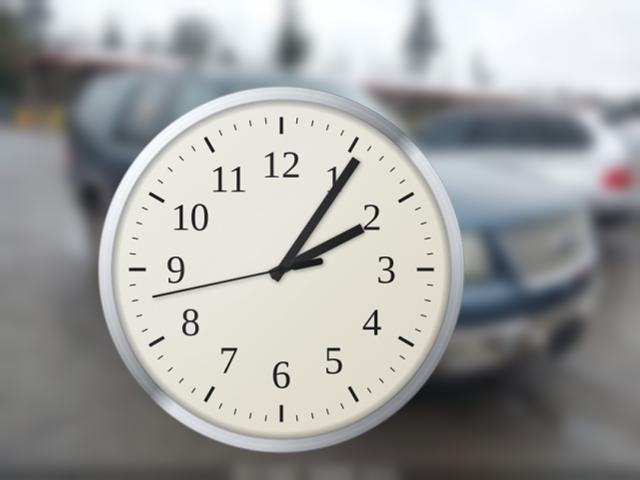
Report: 2:05:43
